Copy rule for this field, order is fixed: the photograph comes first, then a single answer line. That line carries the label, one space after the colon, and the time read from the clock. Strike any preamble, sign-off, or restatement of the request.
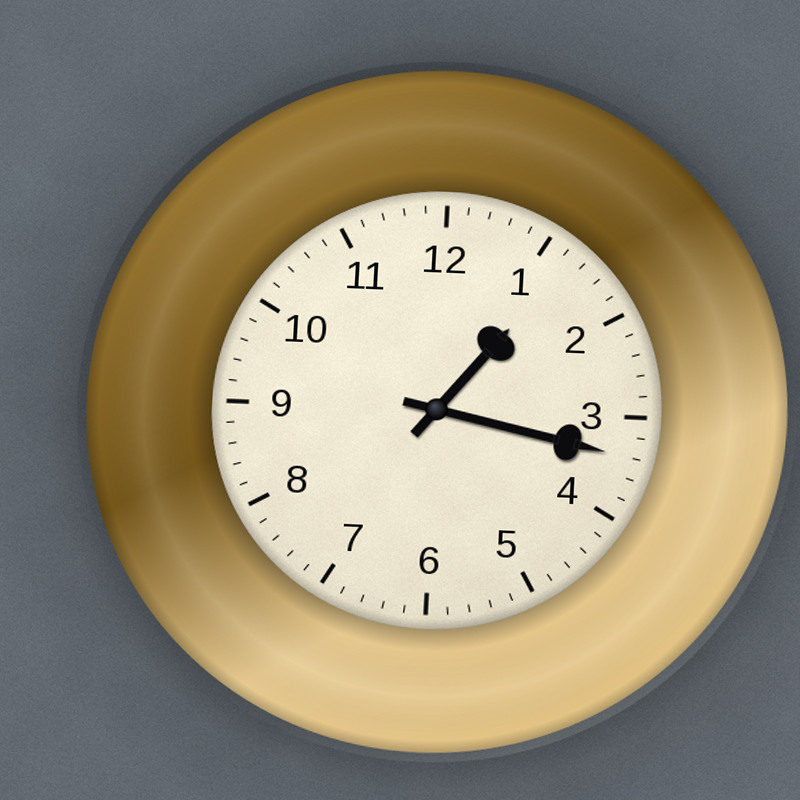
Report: 1:17
